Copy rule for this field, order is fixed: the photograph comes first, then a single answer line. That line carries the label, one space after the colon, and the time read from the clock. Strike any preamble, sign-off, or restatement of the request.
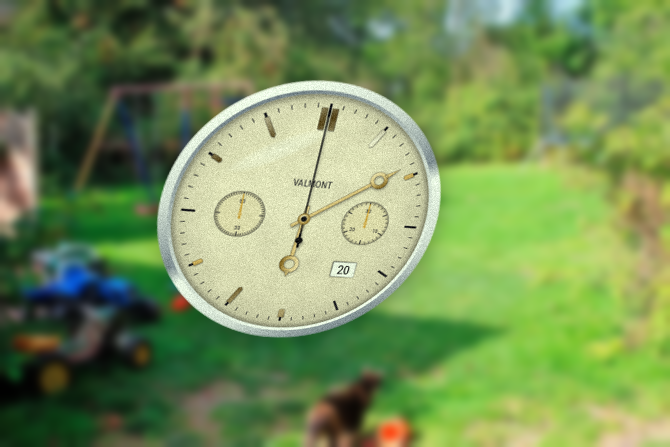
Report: 6:09
